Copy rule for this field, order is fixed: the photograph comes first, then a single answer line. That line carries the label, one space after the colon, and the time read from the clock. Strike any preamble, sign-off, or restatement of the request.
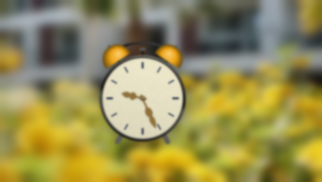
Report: 9:26
